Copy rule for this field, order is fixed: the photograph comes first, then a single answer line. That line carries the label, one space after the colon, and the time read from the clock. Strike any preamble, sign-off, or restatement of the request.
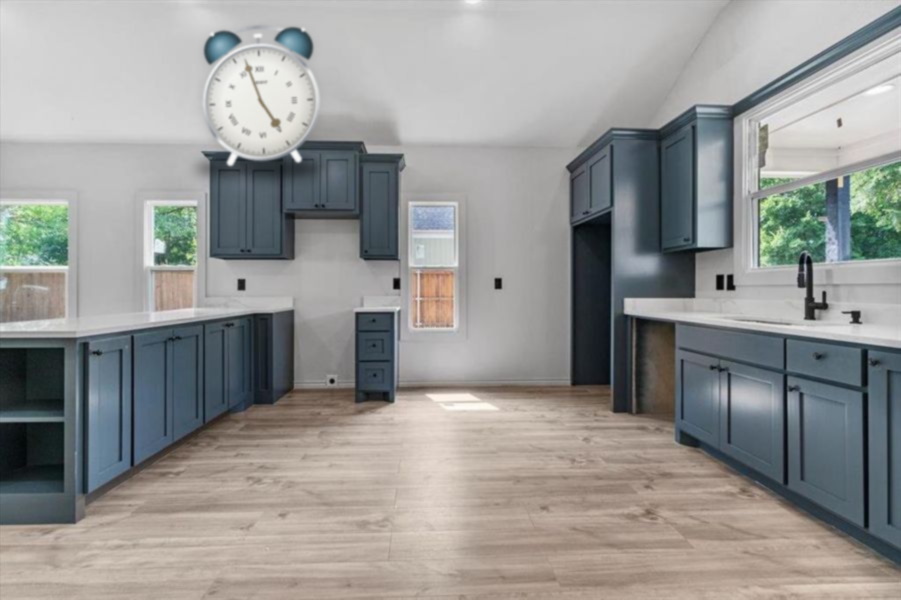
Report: 4:57
